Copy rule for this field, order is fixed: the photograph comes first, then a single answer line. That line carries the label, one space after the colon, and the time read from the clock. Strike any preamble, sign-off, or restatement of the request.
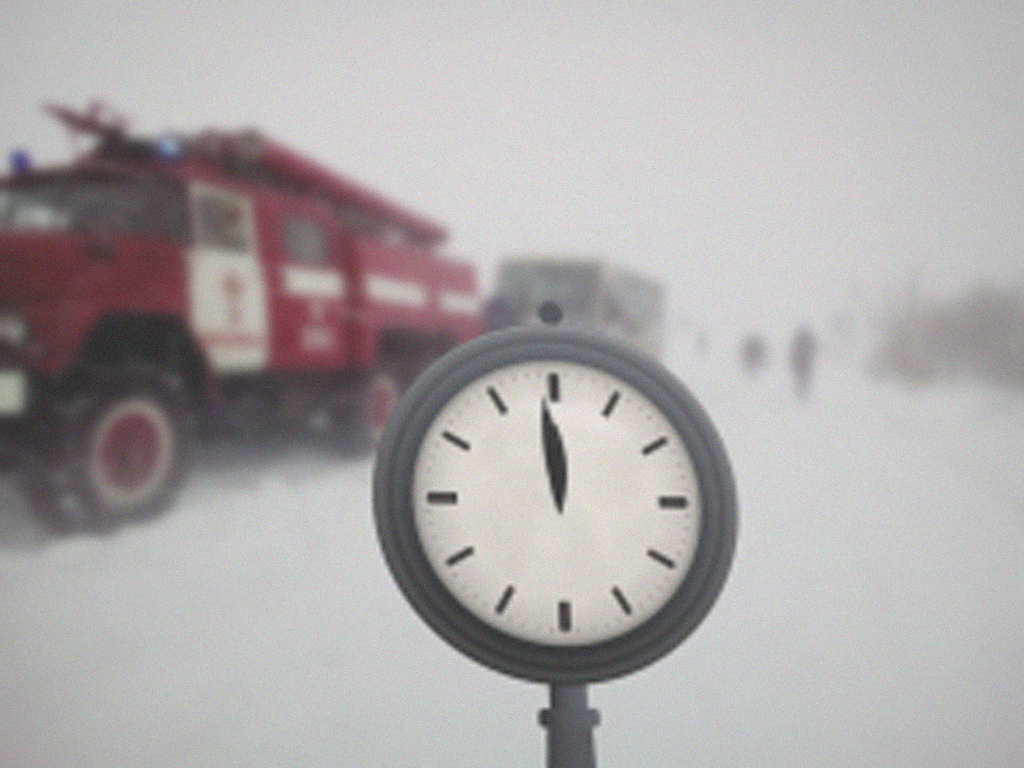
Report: 11:59
